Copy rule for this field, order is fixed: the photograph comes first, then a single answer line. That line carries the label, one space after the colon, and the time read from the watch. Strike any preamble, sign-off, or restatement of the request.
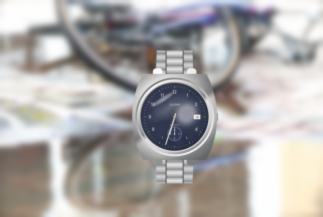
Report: 6:33
